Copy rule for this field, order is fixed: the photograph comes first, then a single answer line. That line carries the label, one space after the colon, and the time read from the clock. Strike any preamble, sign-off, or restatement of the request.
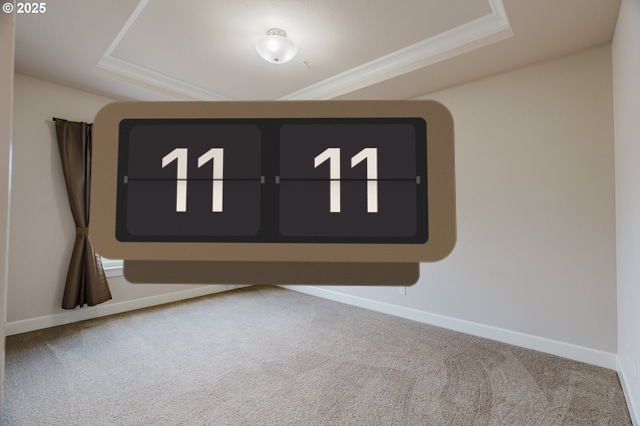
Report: 11:11
